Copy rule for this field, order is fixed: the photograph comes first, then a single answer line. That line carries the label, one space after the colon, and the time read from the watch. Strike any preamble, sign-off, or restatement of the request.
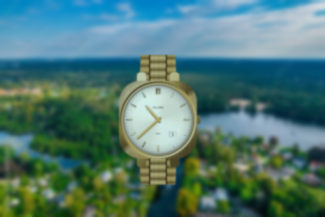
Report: 10:38
